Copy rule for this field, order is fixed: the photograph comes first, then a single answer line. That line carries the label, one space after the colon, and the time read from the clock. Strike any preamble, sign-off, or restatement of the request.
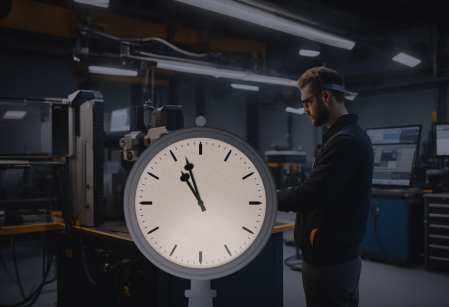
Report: 10:57
